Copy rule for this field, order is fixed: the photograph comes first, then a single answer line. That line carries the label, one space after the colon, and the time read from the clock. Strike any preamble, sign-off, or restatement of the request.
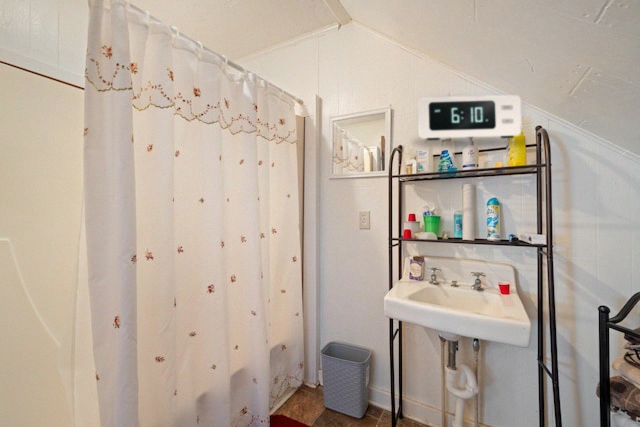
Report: 6:10
